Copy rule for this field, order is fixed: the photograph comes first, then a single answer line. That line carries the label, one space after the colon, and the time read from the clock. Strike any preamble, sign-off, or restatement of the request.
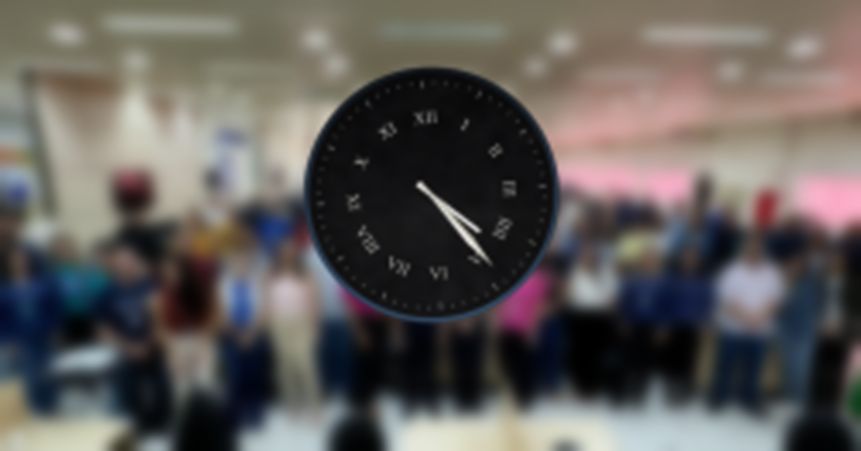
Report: 4:24
